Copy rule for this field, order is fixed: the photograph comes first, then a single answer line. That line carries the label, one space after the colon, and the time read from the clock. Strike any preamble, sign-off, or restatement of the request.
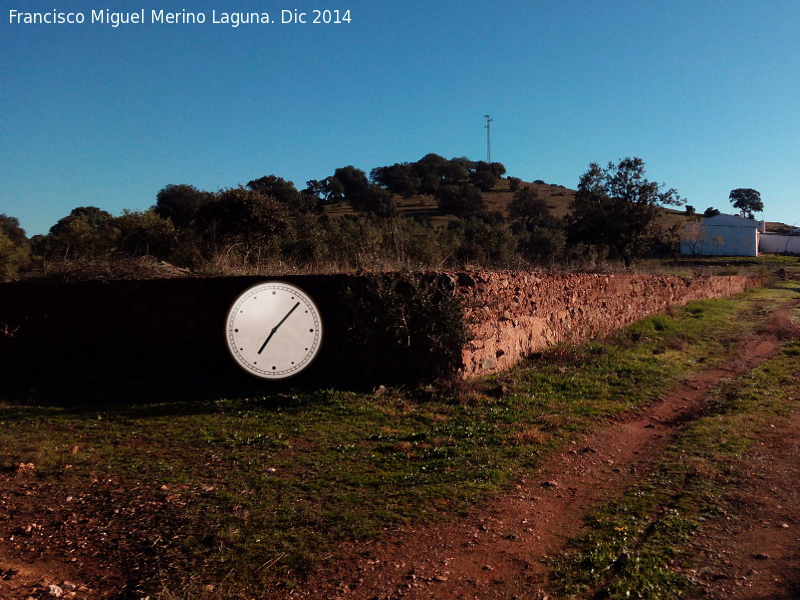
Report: 7:07
